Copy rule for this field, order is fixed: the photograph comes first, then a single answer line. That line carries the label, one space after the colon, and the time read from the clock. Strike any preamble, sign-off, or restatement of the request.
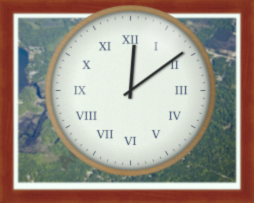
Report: 12:09
